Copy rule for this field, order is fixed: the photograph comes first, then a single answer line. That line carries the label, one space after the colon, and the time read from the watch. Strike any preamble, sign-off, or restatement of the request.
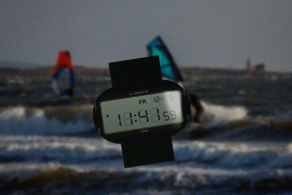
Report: 11:41:59
